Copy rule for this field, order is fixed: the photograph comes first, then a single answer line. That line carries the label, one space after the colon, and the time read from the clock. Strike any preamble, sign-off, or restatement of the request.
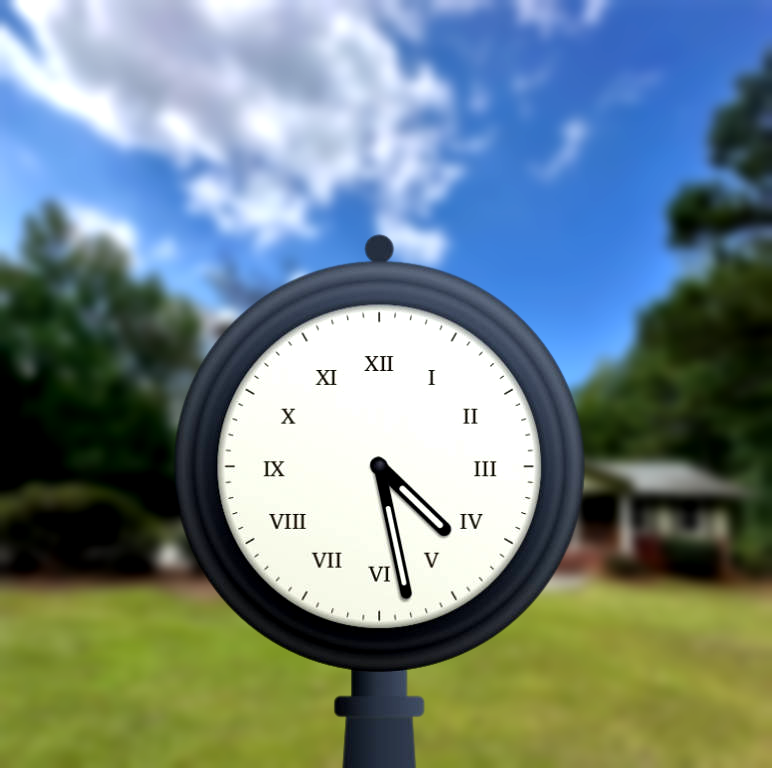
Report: 4:28
